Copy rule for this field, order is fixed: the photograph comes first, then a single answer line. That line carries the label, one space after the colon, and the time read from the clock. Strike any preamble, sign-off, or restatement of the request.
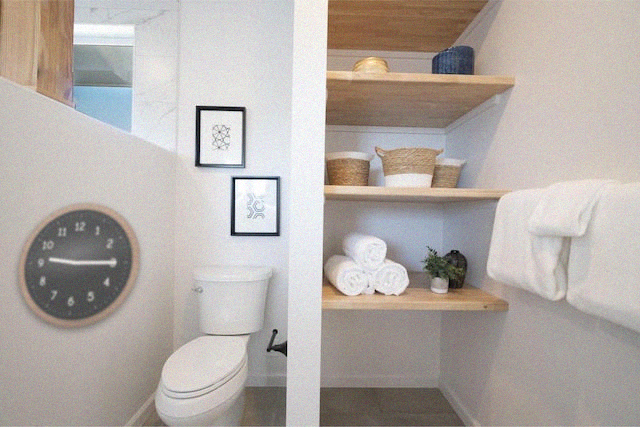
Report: 9:15
